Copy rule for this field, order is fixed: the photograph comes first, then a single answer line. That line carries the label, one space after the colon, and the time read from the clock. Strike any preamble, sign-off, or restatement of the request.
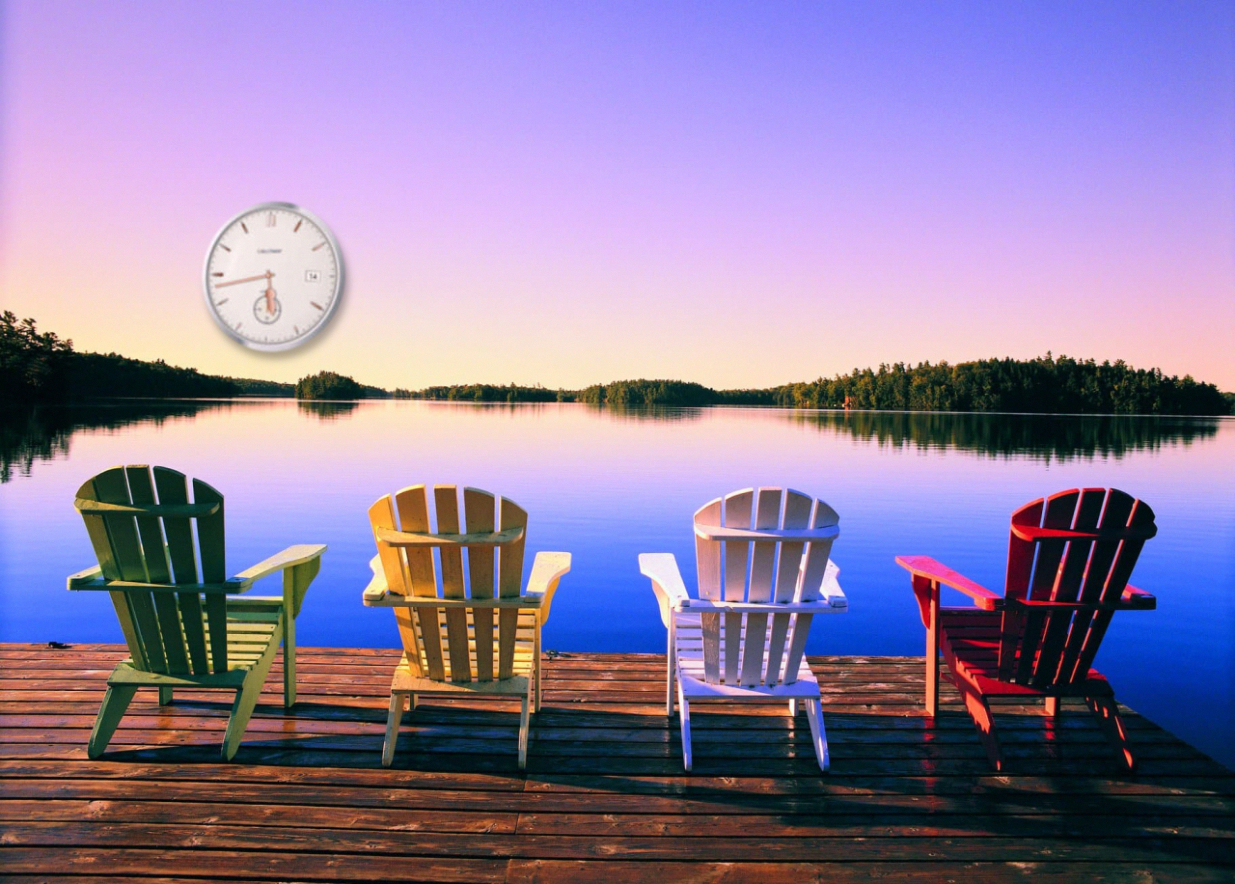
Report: 5:43
